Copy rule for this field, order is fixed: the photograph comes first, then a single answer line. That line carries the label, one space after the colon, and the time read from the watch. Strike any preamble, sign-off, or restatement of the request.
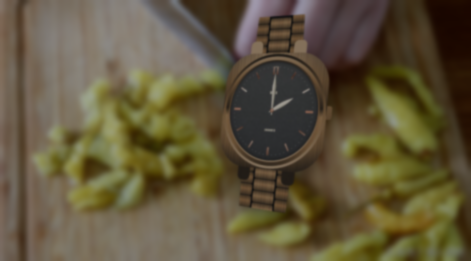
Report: 2:00
